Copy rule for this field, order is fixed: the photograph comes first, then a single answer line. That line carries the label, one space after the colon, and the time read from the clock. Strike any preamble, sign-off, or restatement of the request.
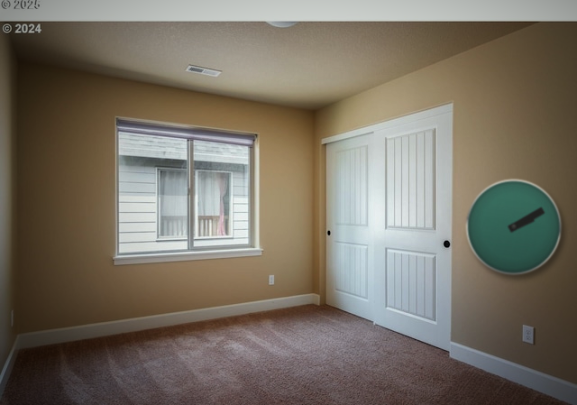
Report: 2:10
